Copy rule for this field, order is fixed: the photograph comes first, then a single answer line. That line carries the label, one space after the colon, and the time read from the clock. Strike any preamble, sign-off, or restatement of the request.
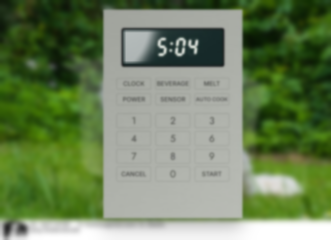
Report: 5:04
